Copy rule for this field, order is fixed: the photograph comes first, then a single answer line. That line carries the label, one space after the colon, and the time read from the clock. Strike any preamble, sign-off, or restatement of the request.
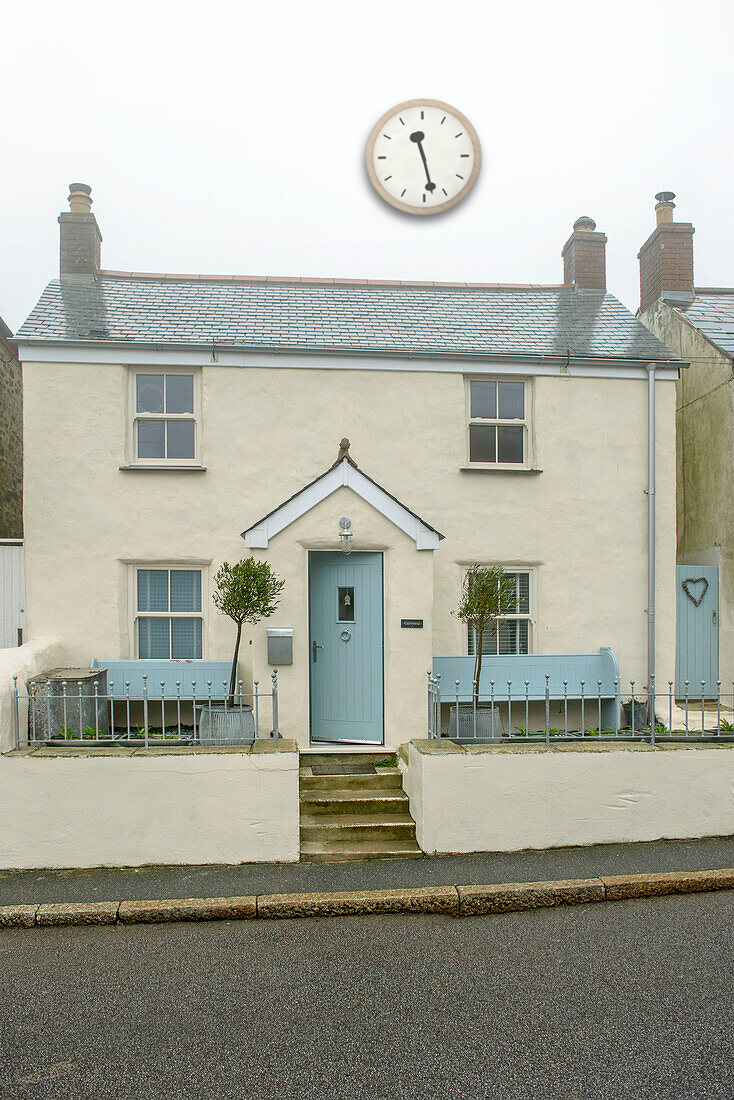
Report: 11:28
